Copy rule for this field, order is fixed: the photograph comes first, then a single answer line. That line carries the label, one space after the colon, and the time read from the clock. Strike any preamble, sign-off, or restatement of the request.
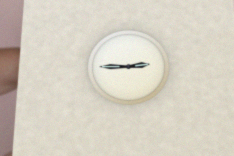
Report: 2:45
